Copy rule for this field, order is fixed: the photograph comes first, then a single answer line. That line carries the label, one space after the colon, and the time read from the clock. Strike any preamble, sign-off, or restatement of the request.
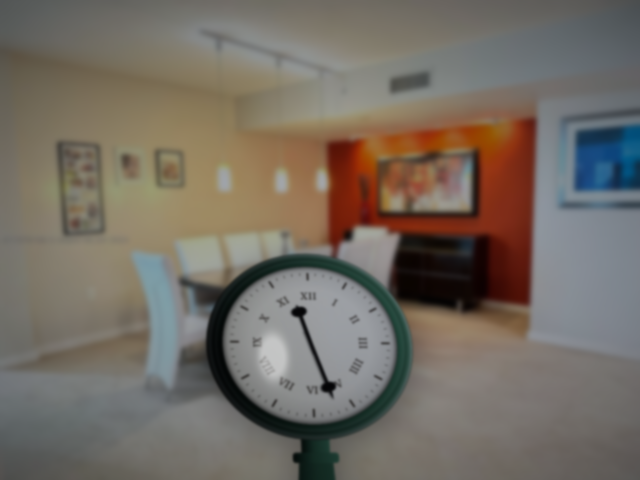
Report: 11:27
